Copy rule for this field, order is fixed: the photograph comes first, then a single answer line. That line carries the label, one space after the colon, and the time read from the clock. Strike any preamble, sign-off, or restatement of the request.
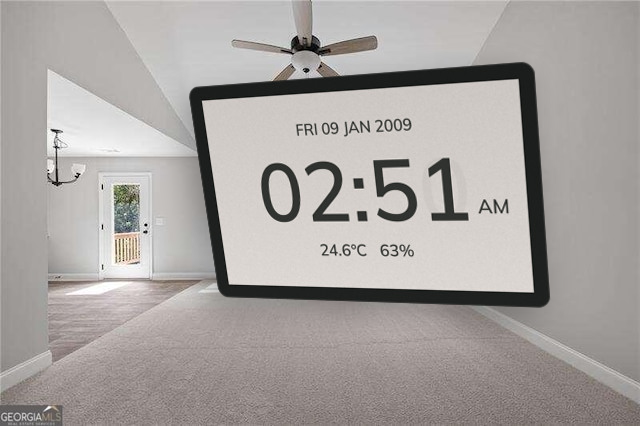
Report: 2:51
